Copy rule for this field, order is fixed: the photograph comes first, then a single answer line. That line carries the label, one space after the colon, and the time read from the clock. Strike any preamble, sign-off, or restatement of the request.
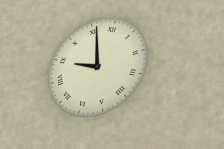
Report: 8:56
